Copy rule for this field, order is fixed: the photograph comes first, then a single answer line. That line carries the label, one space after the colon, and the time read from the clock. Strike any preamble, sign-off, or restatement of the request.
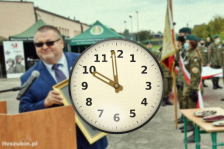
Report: 9:59
